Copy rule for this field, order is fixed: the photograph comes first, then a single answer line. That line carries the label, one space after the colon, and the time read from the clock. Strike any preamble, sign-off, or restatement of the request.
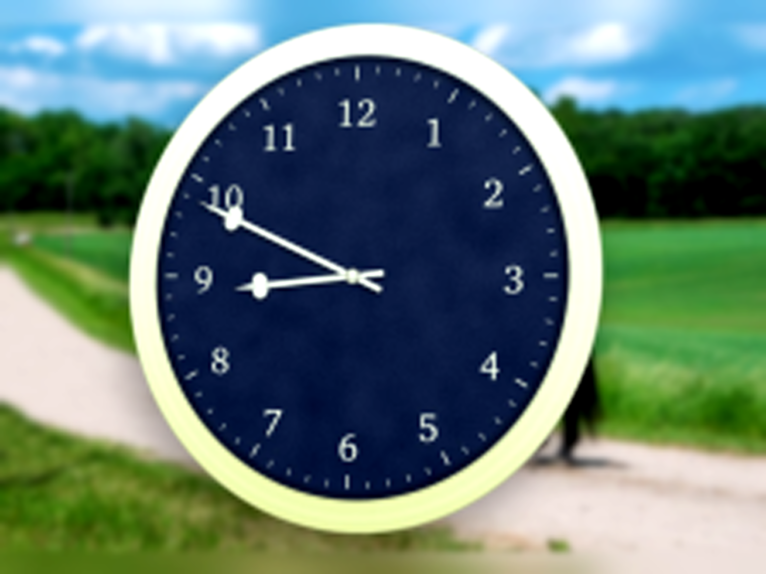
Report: 8:49
